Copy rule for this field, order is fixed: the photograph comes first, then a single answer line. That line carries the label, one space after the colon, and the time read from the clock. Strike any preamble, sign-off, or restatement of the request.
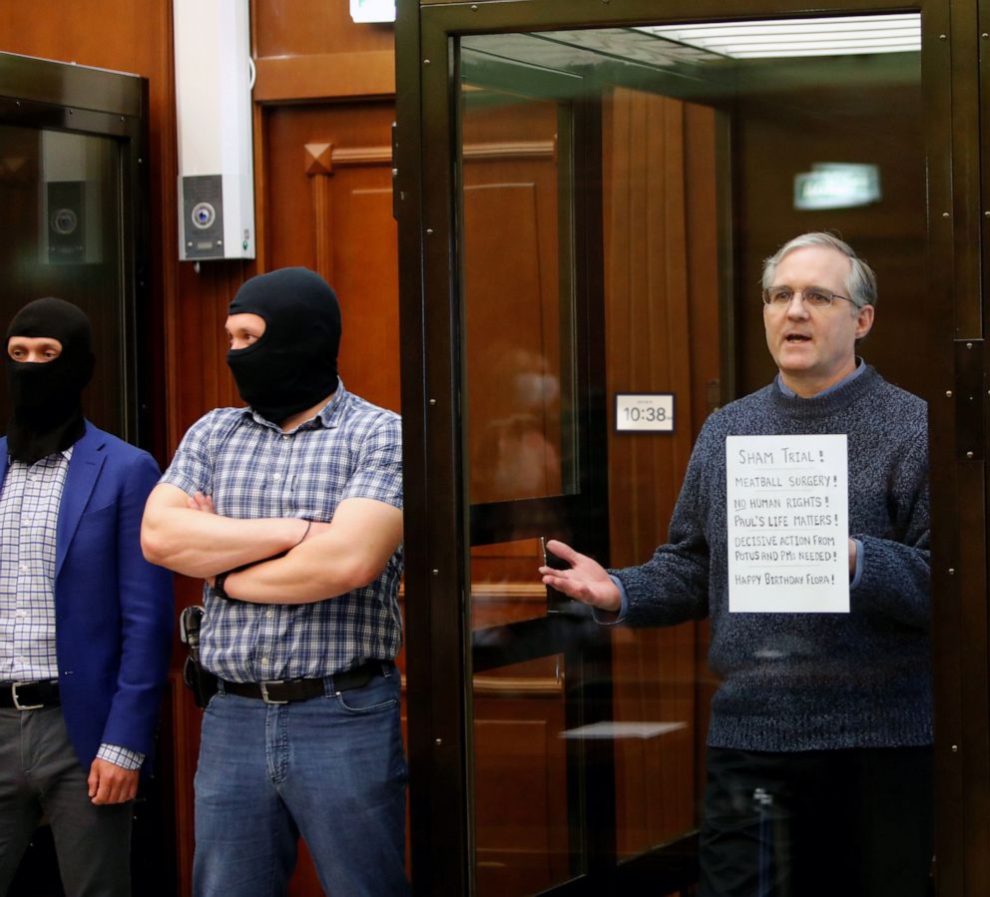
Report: 10:38
